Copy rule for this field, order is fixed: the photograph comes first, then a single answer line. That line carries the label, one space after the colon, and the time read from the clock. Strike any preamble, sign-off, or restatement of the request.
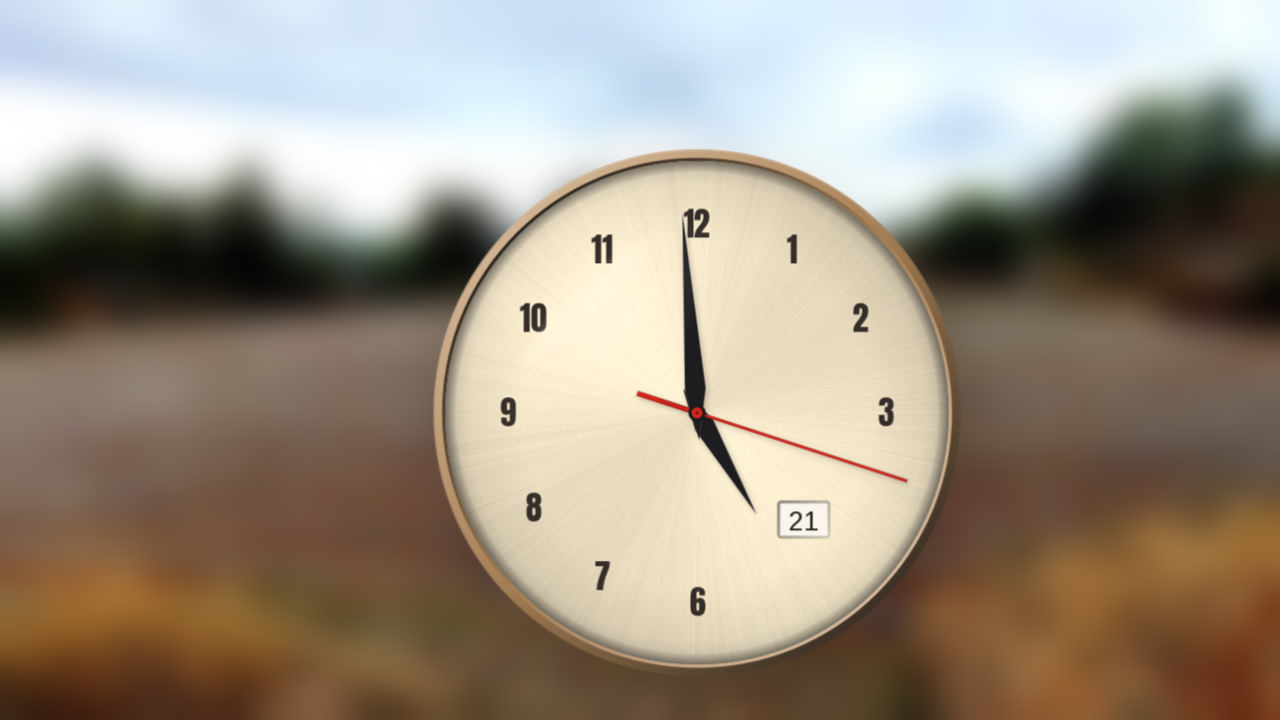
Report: 4:59:18
